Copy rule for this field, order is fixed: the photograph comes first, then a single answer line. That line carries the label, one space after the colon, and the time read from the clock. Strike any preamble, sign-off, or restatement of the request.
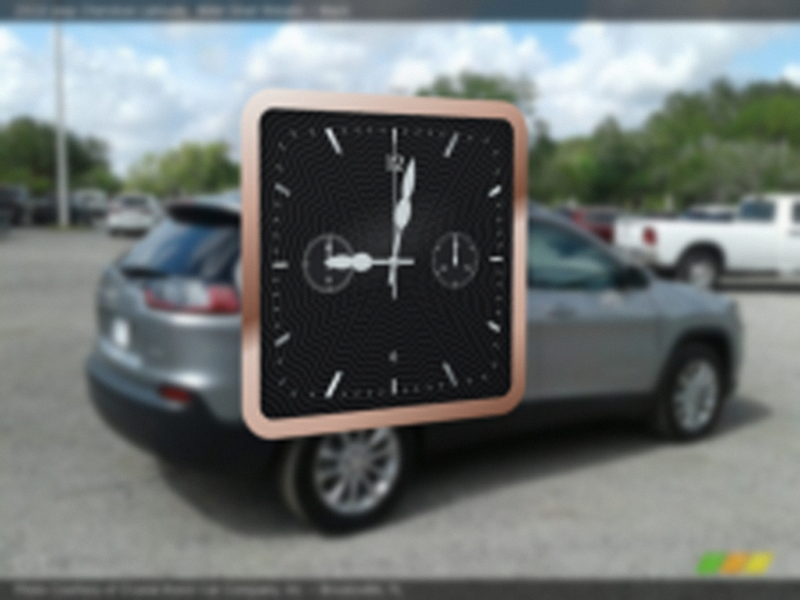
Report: 9:02
